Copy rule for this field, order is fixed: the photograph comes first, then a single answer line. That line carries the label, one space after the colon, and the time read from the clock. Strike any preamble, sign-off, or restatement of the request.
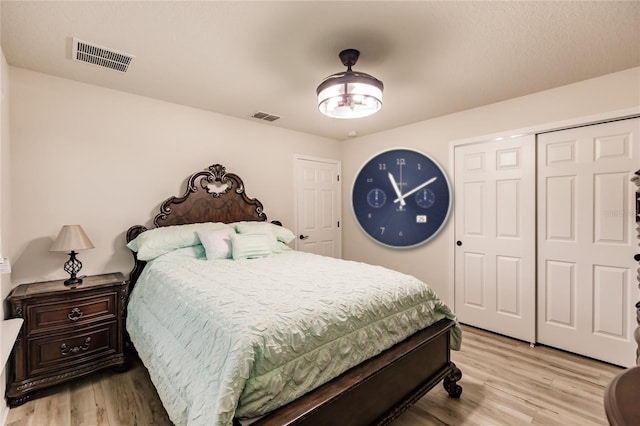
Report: 11:10
